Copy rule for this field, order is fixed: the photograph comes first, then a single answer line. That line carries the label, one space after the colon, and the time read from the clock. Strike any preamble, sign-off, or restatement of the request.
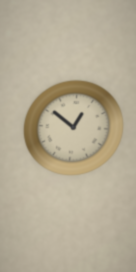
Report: 12:51
